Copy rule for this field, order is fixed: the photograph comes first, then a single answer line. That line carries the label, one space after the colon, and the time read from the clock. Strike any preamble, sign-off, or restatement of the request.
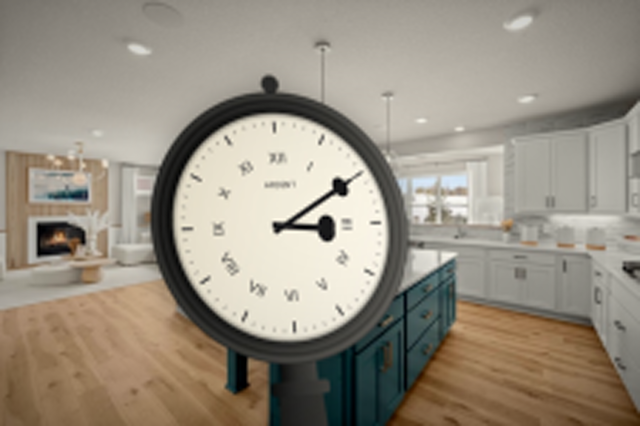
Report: 3:10
